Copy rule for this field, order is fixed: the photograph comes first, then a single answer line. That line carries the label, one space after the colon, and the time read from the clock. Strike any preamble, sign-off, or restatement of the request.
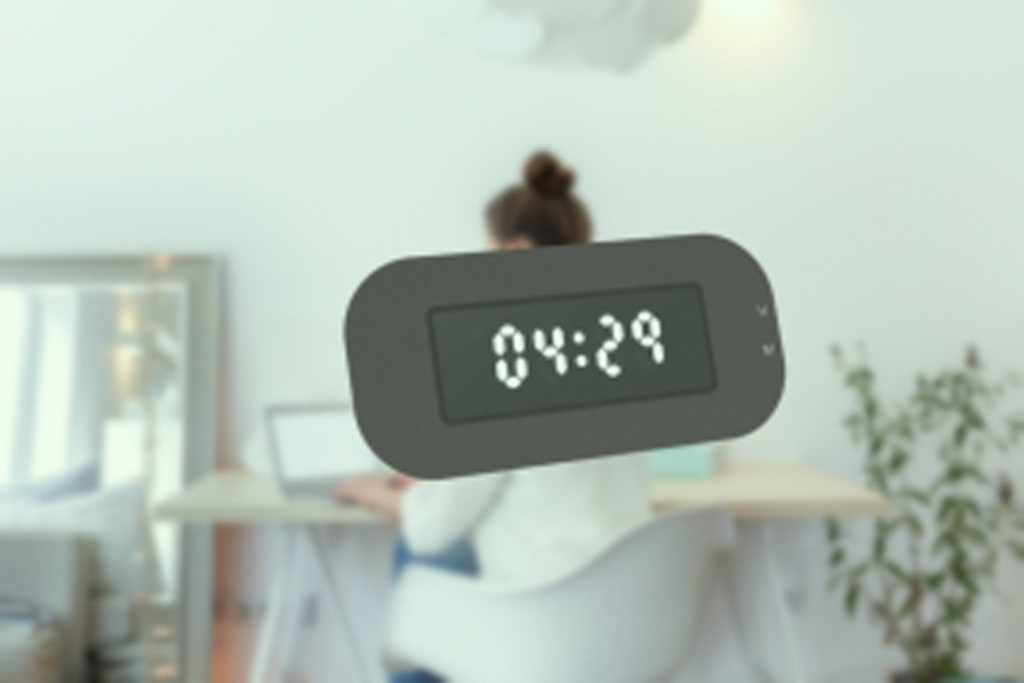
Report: 4:29
